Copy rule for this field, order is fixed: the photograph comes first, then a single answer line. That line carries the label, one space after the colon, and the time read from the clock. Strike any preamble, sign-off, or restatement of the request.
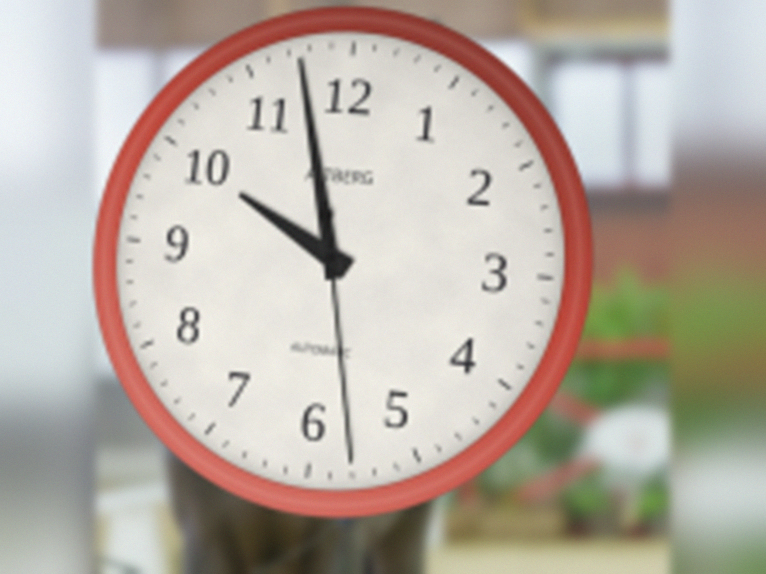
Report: 9:57:28
